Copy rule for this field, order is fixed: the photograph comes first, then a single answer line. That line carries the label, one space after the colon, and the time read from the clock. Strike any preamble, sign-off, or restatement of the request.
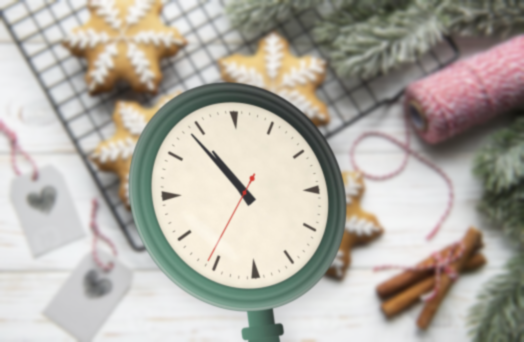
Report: 10:53:36
